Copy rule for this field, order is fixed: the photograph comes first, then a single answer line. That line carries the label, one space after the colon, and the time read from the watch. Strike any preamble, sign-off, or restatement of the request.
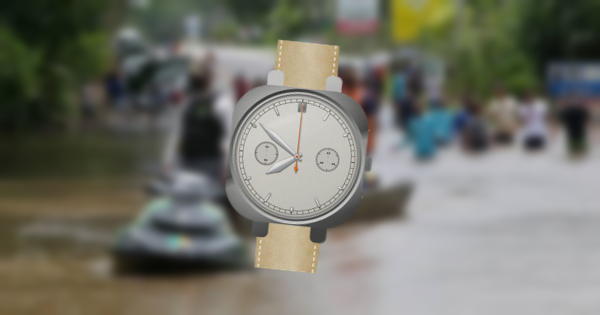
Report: 7:51
